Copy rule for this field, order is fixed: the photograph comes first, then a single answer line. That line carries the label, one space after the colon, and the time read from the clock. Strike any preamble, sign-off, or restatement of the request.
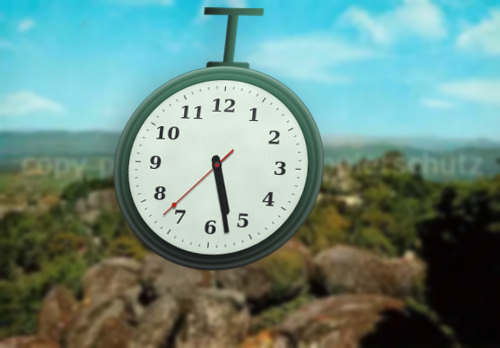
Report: 5:27:37
